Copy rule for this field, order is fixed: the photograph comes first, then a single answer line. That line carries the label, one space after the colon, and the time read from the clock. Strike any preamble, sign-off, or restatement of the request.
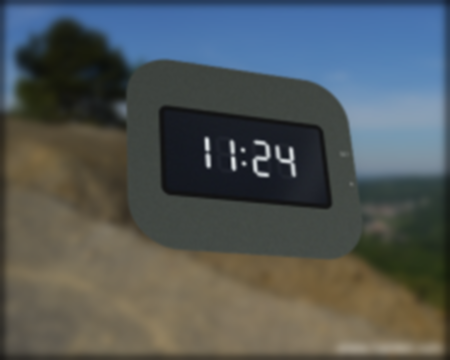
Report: 11:24
